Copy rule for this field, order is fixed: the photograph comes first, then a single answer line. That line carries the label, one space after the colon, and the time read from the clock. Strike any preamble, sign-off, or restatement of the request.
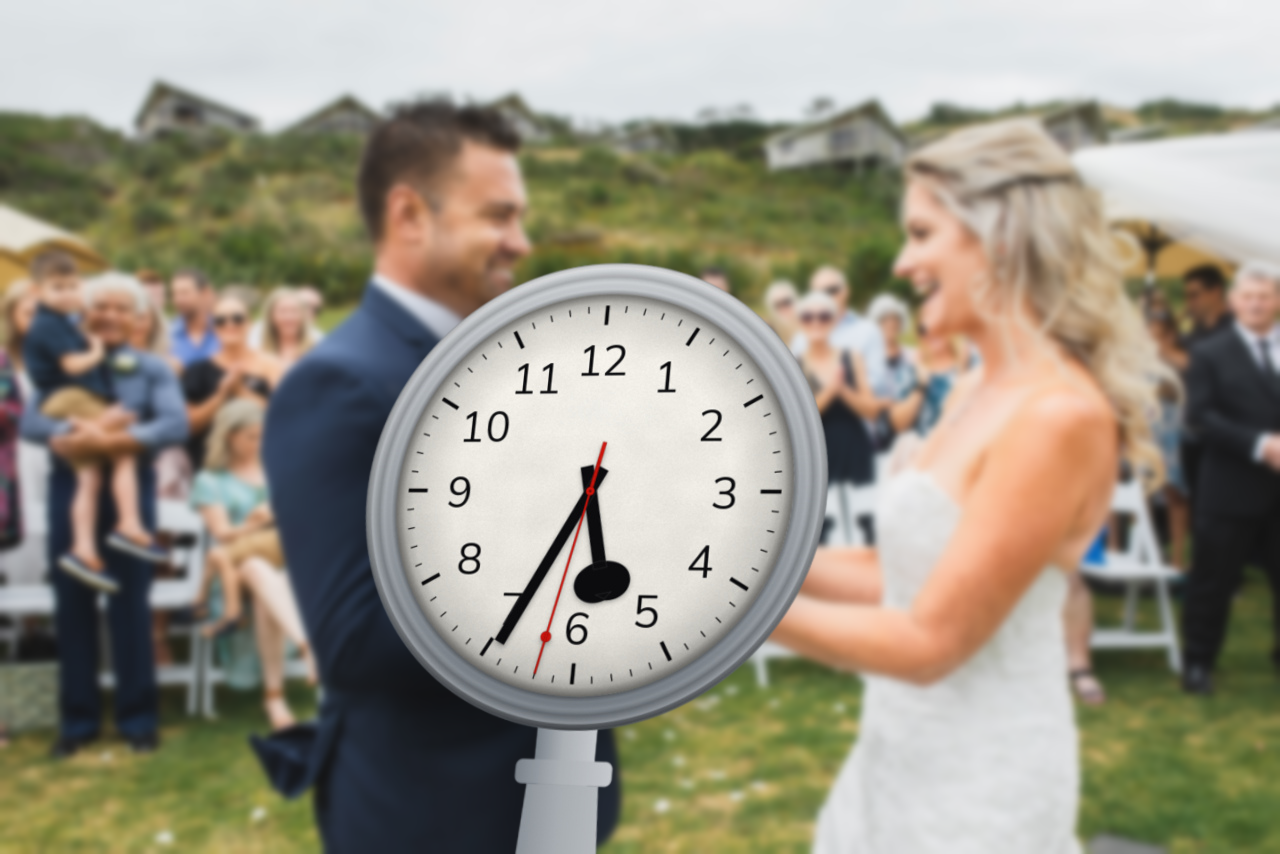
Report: 5:34:32
